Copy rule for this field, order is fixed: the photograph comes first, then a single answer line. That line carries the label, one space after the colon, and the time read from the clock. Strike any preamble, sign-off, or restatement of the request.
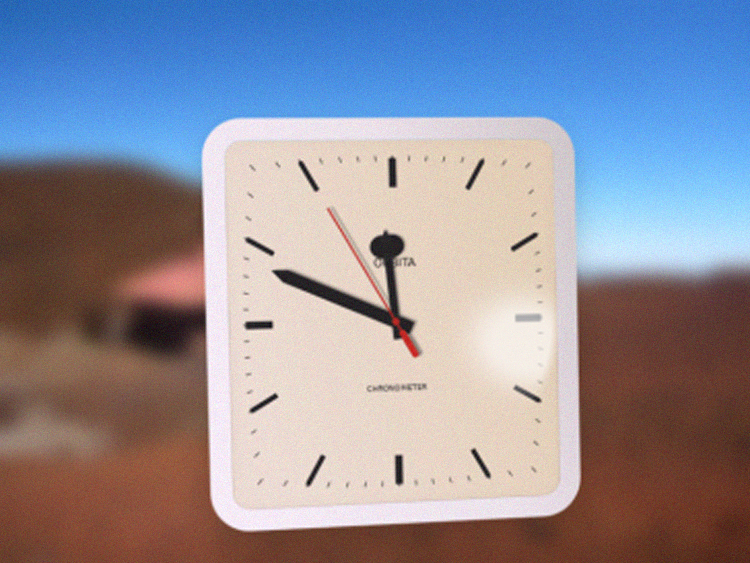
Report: 11:48:55
